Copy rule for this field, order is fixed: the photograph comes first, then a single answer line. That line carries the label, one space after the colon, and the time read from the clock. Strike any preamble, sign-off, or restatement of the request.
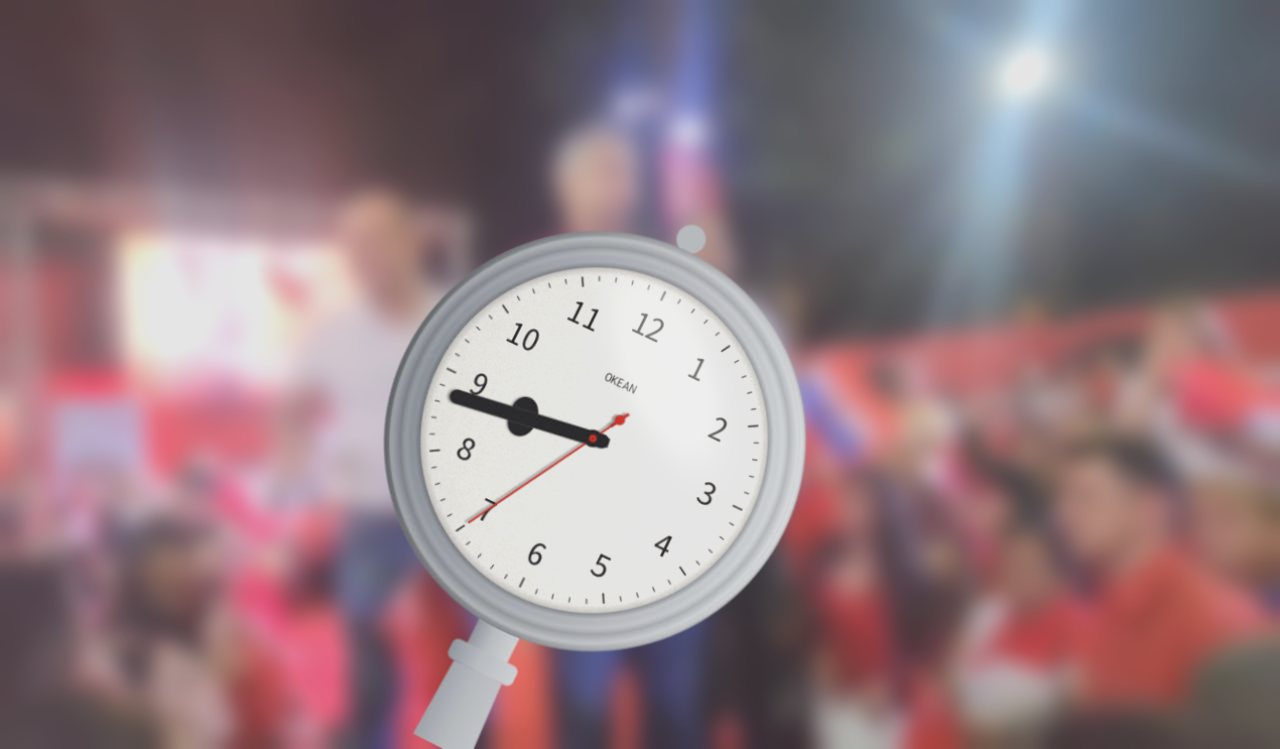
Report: 8:43:35
